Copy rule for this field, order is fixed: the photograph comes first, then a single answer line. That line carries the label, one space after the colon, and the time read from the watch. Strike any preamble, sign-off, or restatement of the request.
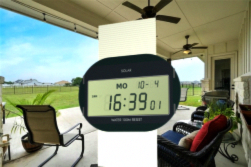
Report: 16:39
